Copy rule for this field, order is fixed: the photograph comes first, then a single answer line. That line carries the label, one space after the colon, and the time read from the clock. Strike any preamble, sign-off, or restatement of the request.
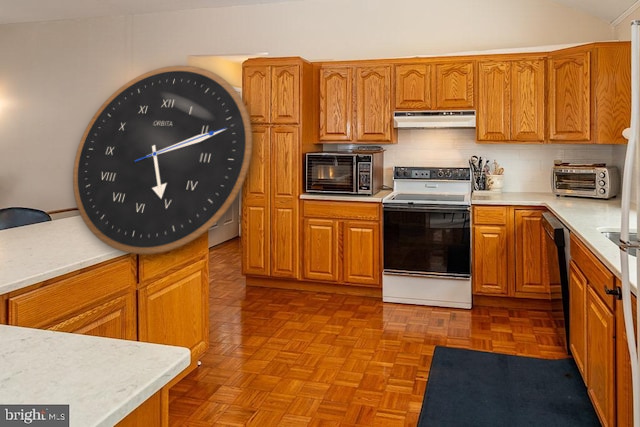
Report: 5:11:11
